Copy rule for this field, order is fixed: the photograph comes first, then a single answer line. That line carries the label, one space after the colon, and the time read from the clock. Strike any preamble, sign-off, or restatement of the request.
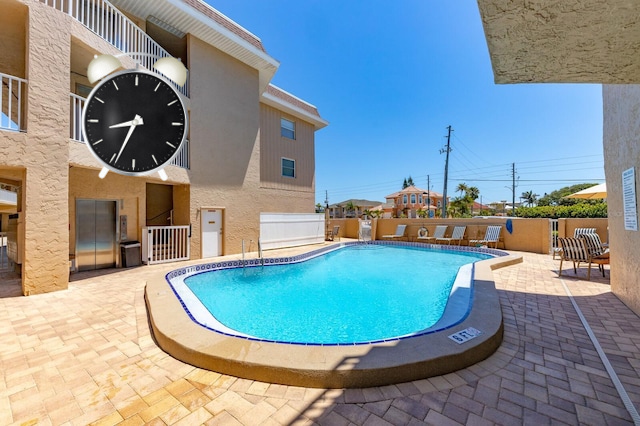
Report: 8:34
